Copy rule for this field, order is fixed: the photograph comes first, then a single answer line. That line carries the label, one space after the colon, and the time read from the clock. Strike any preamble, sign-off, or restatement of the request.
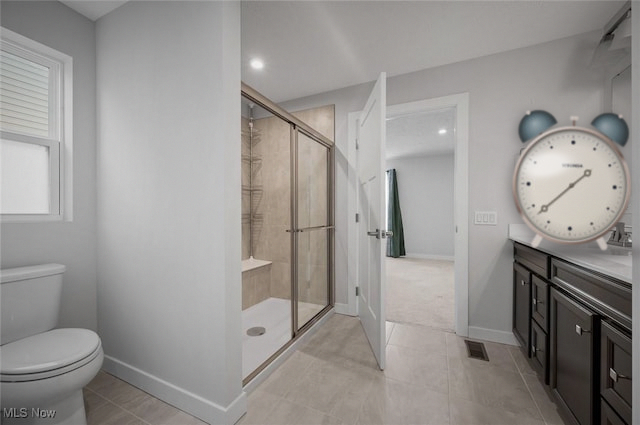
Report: 1:38
